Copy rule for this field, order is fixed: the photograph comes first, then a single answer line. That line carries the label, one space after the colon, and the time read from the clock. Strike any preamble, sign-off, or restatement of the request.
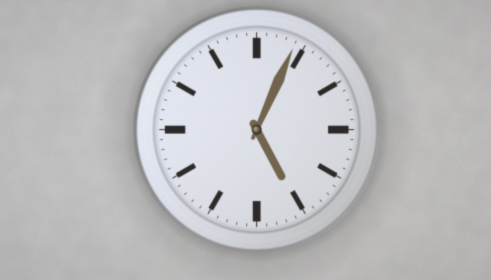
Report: 5:04
